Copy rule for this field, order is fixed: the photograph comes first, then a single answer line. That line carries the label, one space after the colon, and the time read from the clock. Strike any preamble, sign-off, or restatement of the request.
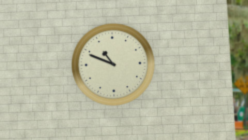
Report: 10:49
